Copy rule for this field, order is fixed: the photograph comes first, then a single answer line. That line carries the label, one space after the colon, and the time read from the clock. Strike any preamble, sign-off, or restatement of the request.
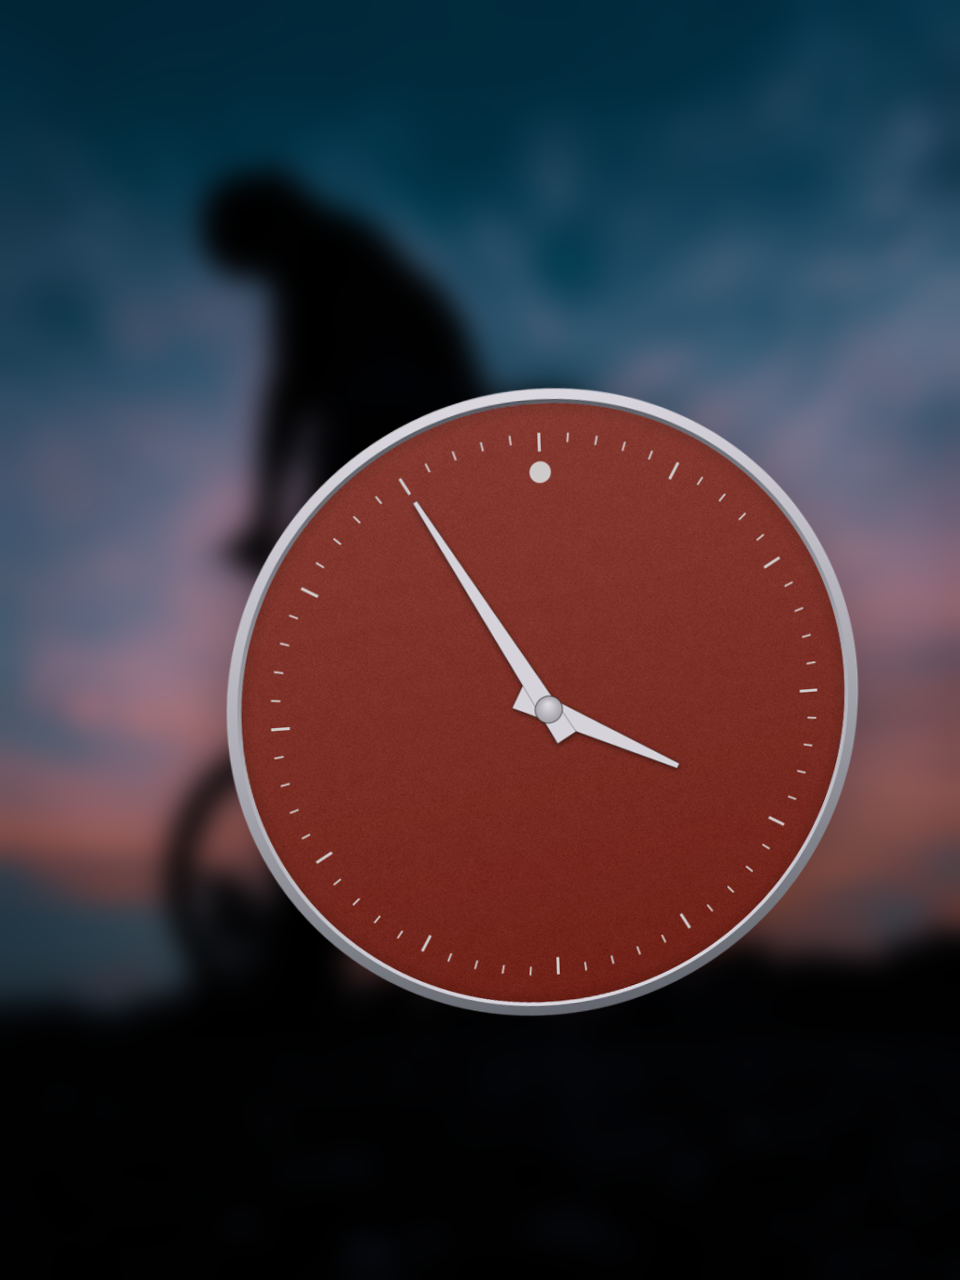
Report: 3:55
